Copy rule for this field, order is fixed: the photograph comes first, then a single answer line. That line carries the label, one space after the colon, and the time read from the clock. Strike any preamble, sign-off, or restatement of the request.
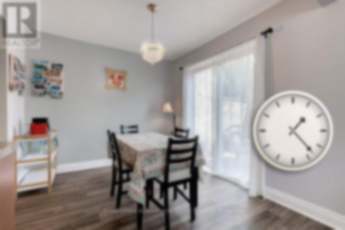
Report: 1:23
